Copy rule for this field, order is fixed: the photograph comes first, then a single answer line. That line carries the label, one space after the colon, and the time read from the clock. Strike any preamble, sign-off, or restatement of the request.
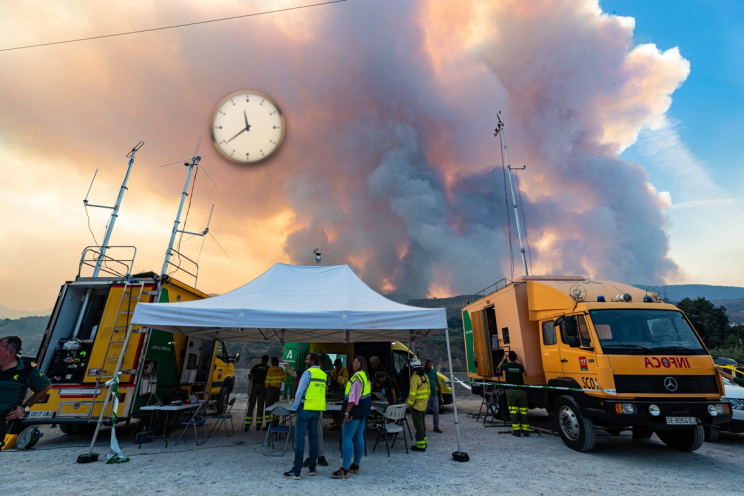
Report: 11:39
